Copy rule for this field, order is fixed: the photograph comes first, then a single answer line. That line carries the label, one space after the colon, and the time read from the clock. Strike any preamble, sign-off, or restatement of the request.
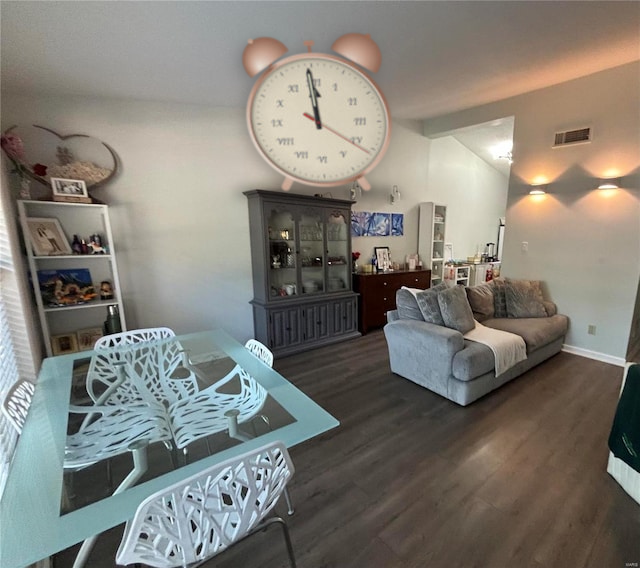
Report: 11:59:21
